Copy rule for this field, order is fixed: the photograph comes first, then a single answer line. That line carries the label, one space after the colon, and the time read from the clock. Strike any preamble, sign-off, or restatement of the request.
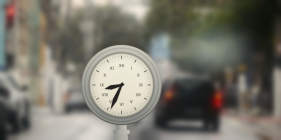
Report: 8:34
